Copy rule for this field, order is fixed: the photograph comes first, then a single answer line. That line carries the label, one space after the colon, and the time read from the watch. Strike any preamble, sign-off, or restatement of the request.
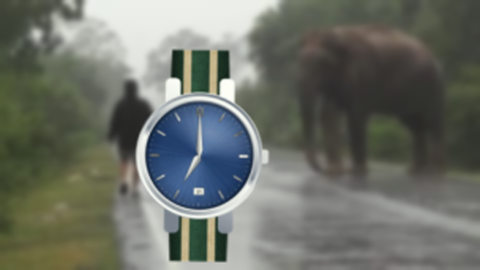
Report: 7:00
